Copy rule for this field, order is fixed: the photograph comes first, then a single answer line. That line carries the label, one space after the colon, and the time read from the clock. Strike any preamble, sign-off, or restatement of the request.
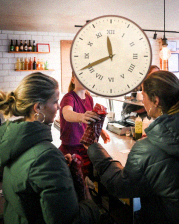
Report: 11:41
